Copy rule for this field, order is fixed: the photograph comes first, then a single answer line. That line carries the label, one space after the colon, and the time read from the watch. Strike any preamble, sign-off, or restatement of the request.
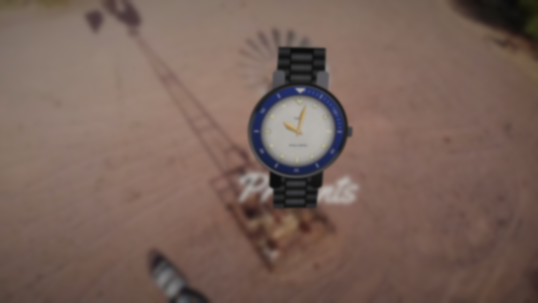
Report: 10:02
